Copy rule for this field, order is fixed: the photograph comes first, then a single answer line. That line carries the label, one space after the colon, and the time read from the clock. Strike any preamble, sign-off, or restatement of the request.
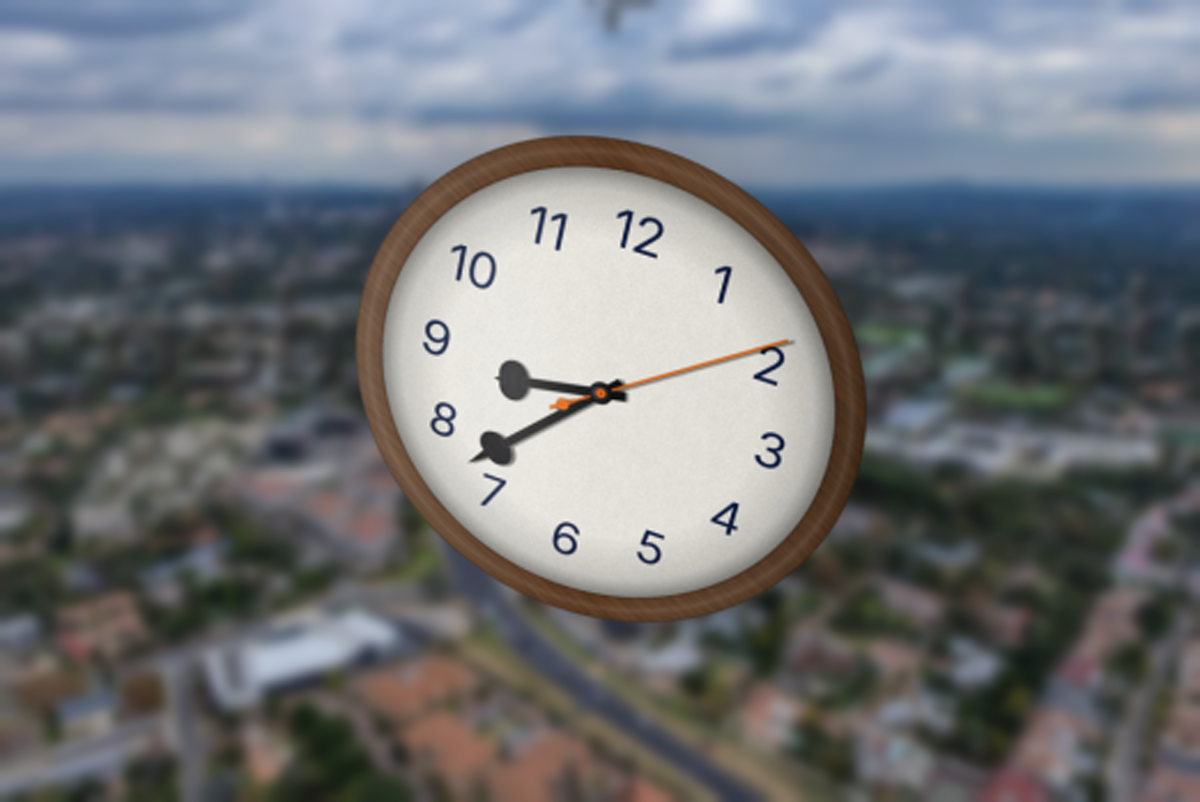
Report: 8:37:09
